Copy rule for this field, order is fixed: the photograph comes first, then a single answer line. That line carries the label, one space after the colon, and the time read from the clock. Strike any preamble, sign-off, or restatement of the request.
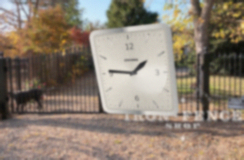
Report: 1:46
